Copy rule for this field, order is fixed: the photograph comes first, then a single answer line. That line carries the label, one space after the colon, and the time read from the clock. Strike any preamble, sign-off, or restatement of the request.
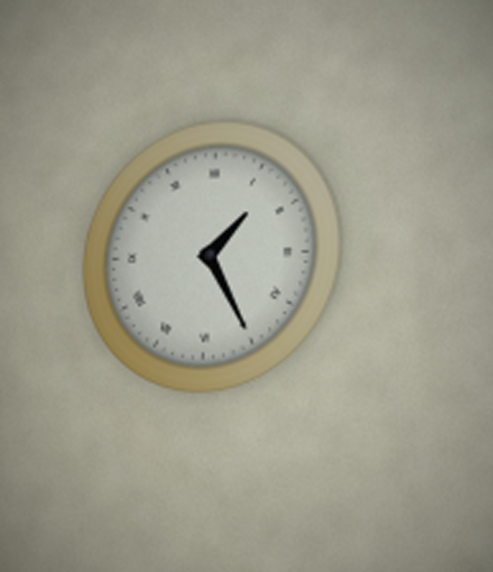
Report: 1:25
